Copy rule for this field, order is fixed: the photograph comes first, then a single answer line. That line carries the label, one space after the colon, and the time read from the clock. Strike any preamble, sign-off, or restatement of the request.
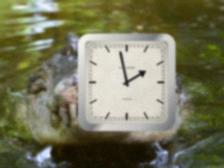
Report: 1:58
